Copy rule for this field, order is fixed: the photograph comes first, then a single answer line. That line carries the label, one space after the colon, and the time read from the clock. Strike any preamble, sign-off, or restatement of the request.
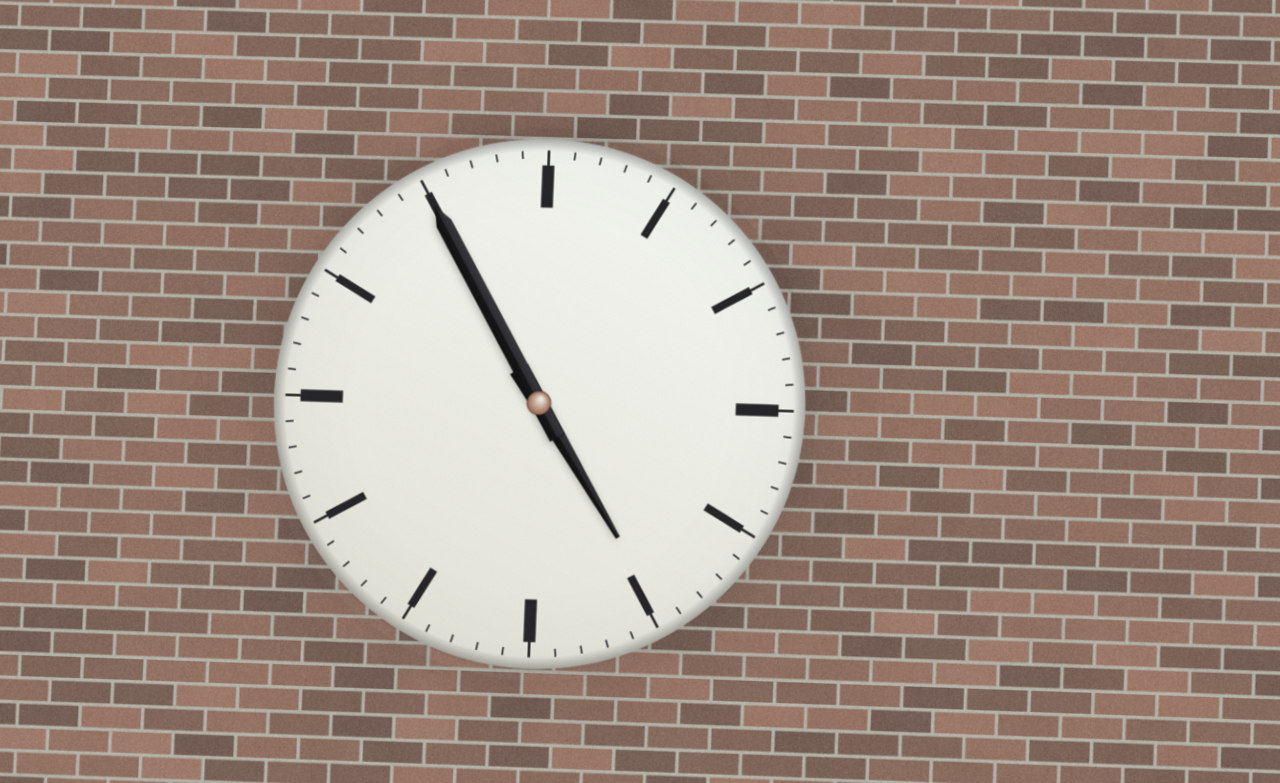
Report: 4:55
